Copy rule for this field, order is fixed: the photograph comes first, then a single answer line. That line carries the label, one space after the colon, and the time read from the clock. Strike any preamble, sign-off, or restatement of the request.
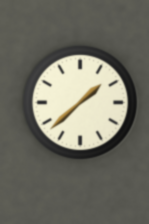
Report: 1:38
